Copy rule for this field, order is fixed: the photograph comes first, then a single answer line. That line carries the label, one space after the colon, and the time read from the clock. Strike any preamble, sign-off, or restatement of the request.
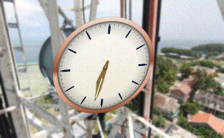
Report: 6:32
